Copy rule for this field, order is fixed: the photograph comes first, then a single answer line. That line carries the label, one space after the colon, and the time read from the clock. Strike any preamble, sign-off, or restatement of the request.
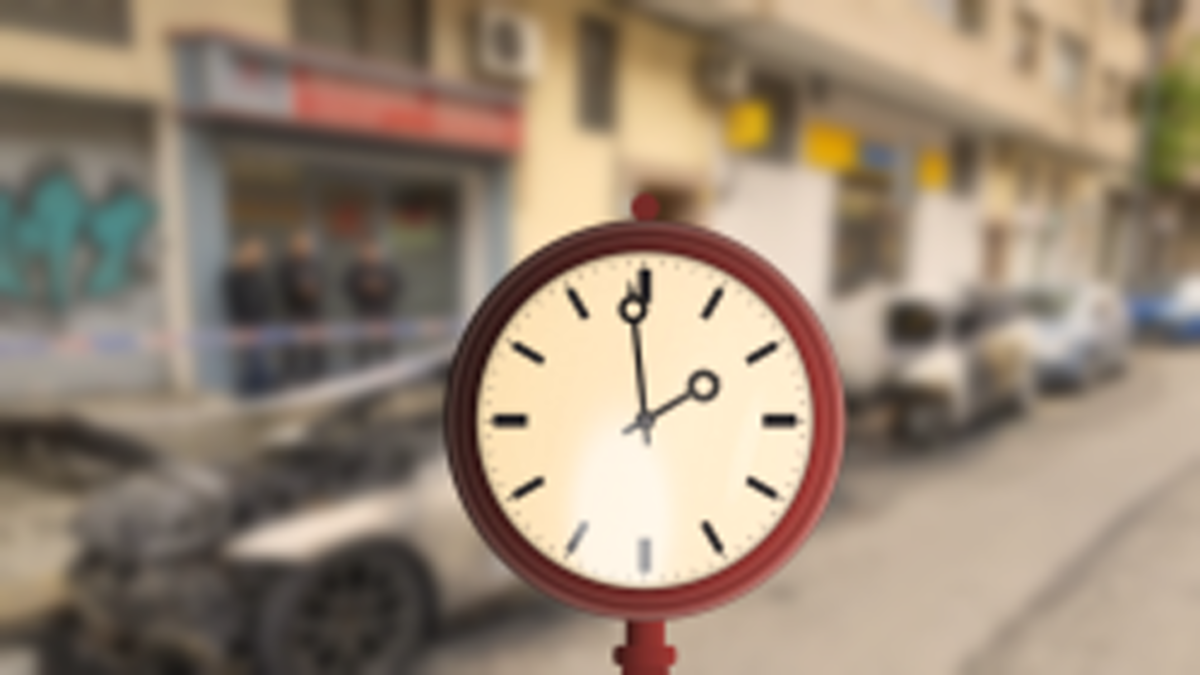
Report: 1:59
